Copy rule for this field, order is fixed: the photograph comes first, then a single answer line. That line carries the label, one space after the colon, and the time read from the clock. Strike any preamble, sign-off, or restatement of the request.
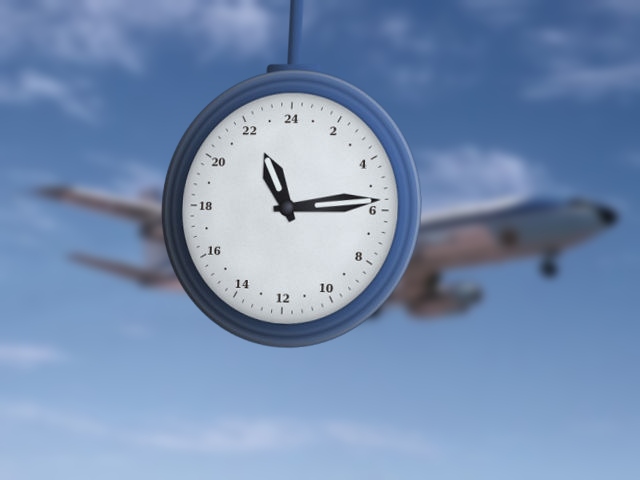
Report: 22:14
